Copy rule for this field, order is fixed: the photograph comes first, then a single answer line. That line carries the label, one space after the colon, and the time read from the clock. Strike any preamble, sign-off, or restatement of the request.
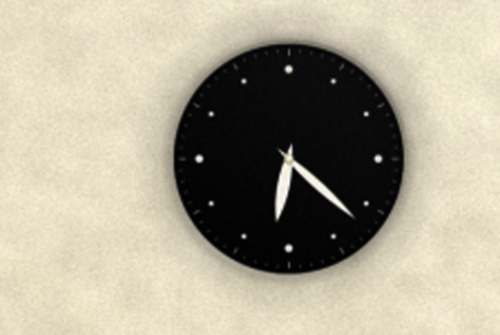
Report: 6:22
